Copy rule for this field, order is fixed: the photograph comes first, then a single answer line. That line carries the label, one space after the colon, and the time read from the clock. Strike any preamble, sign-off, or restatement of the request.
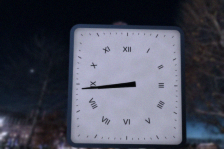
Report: 8:44
